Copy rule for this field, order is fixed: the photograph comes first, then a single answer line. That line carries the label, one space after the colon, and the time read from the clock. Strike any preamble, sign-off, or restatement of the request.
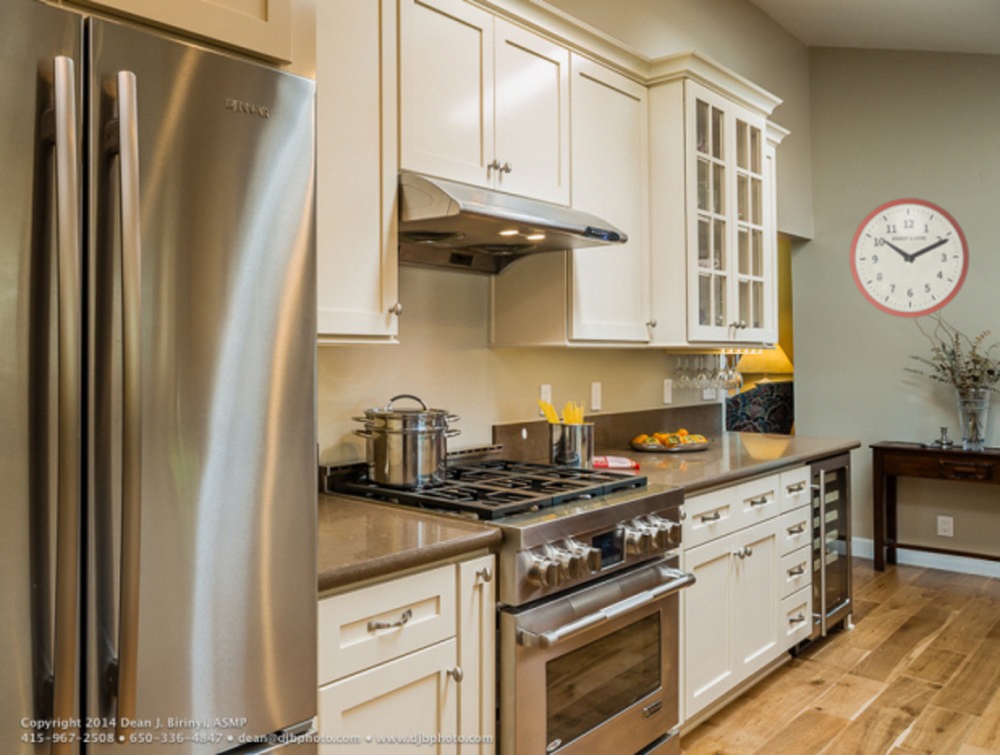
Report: 10:11
